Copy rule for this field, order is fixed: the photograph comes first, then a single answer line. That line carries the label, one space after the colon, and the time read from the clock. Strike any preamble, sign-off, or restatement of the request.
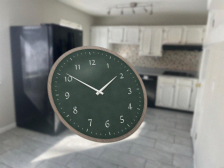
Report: 1:51
